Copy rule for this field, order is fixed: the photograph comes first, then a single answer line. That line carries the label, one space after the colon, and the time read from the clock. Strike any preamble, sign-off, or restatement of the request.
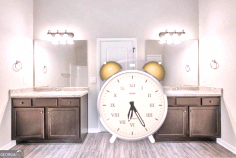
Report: 6:25
